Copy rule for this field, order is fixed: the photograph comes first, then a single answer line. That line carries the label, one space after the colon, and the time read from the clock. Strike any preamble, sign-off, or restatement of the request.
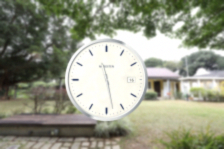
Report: 11:28
